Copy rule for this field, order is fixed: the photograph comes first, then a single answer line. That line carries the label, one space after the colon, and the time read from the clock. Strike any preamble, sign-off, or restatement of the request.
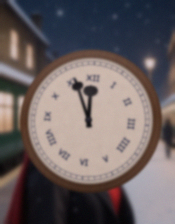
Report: 11:56
